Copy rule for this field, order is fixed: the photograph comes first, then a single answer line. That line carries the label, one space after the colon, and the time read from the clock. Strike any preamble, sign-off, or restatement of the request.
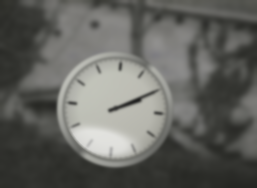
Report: 2:10
